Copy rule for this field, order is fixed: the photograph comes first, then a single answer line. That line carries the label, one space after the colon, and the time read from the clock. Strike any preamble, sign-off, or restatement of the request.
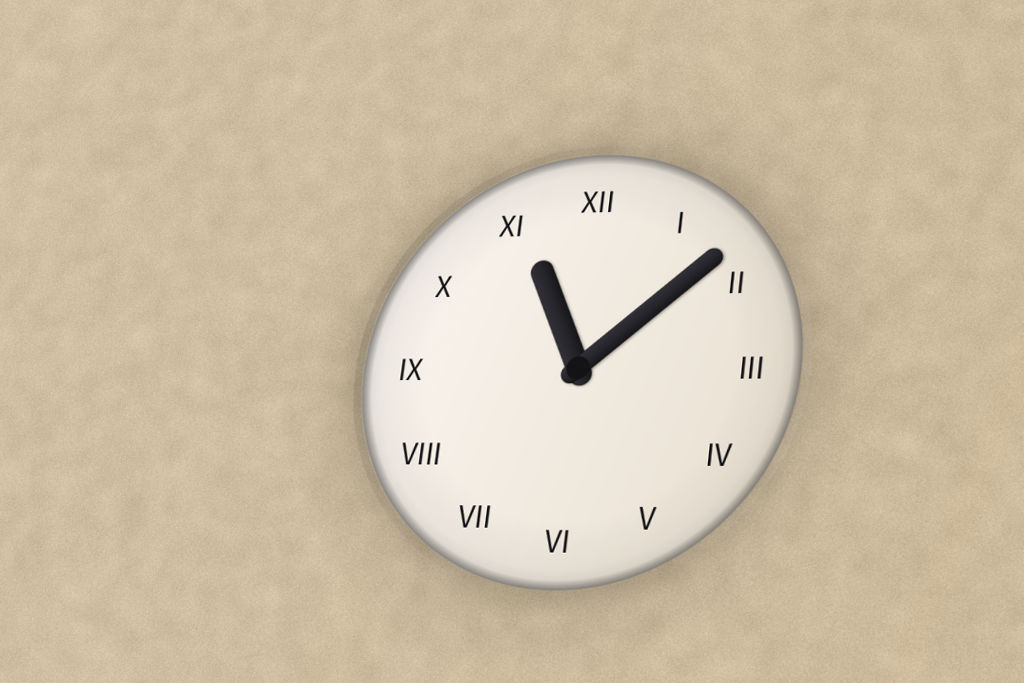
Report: 11:08
